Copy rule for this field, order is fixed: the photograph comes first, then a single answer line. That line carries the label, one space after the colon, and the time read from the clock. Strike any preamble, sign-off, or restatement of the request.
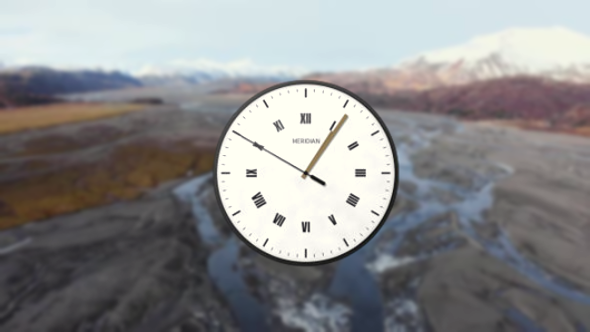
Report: 1:05:50
